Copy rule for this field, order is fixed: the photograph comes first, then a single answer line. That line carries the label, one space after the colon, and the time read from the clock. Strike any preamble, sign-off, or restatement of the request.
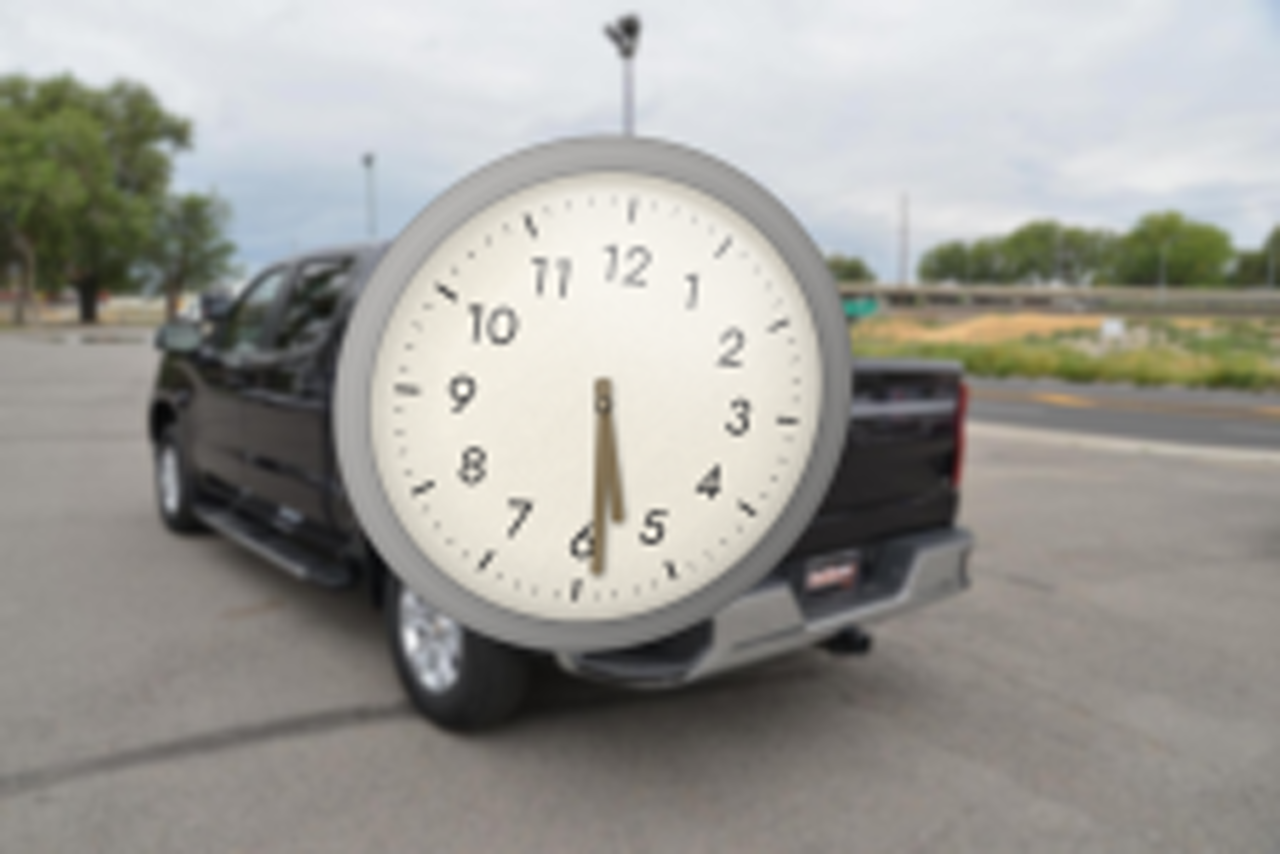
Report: 5:29
